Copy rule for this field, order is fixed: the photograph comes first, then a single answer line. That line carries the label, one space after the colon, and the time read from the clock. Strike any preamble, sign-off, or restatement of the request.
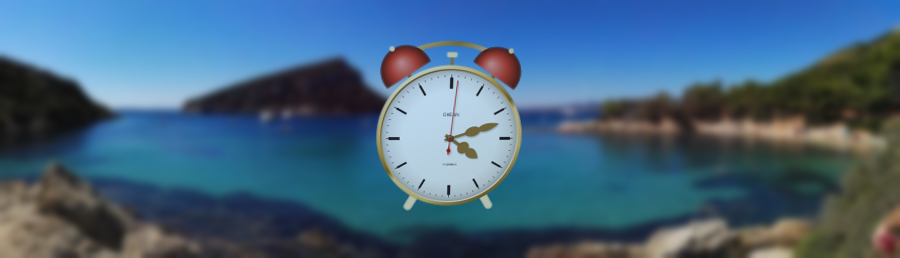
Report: 4:12:01
